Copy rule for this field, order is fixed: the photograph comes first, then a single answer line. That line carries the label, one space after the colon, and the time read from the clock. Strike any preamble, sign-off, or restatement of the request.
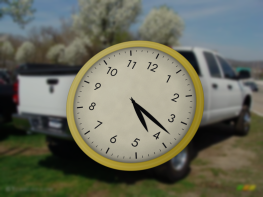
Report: 4:18
